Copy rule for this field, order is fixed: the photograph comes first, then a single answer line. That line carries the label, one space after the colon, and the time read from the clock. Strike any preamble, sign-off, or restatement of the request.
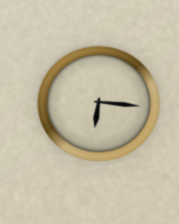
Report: 6:16
